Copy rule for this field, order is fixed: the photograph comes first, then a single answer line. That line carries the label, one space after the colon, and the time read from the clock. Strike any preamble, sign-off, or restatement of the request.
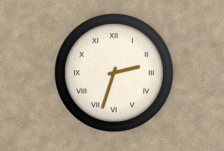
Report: 2:33
